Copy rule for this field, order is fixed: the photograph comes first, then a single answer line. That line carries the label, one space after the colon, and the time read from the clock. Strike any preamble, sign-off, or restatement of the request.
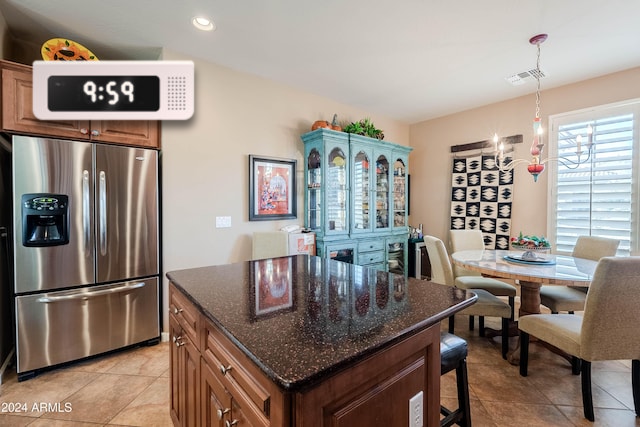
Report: 9:59
